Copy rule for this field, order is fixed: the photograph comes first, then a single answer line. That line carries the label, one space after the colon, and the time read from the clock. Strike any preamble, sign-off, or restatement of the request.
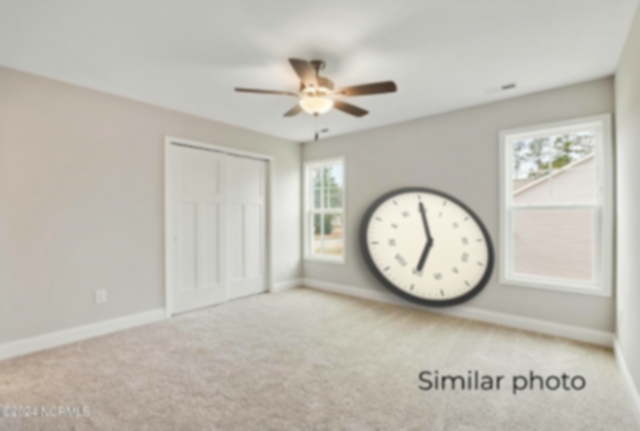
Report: 7:00
